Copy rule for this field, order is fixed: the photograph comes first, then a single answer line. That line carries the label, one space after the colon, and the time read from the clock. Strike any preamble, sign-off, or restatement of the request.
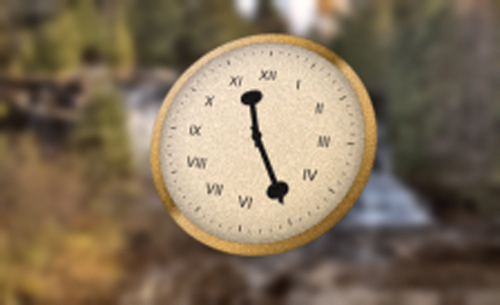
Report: 11:25
